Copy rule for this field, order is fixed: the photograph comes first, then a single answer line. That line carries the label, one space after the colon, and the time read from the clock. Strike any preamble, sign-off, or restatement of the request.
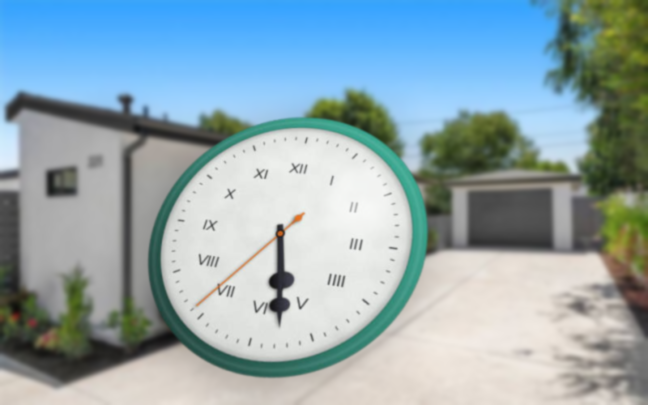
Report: 5:27:36
